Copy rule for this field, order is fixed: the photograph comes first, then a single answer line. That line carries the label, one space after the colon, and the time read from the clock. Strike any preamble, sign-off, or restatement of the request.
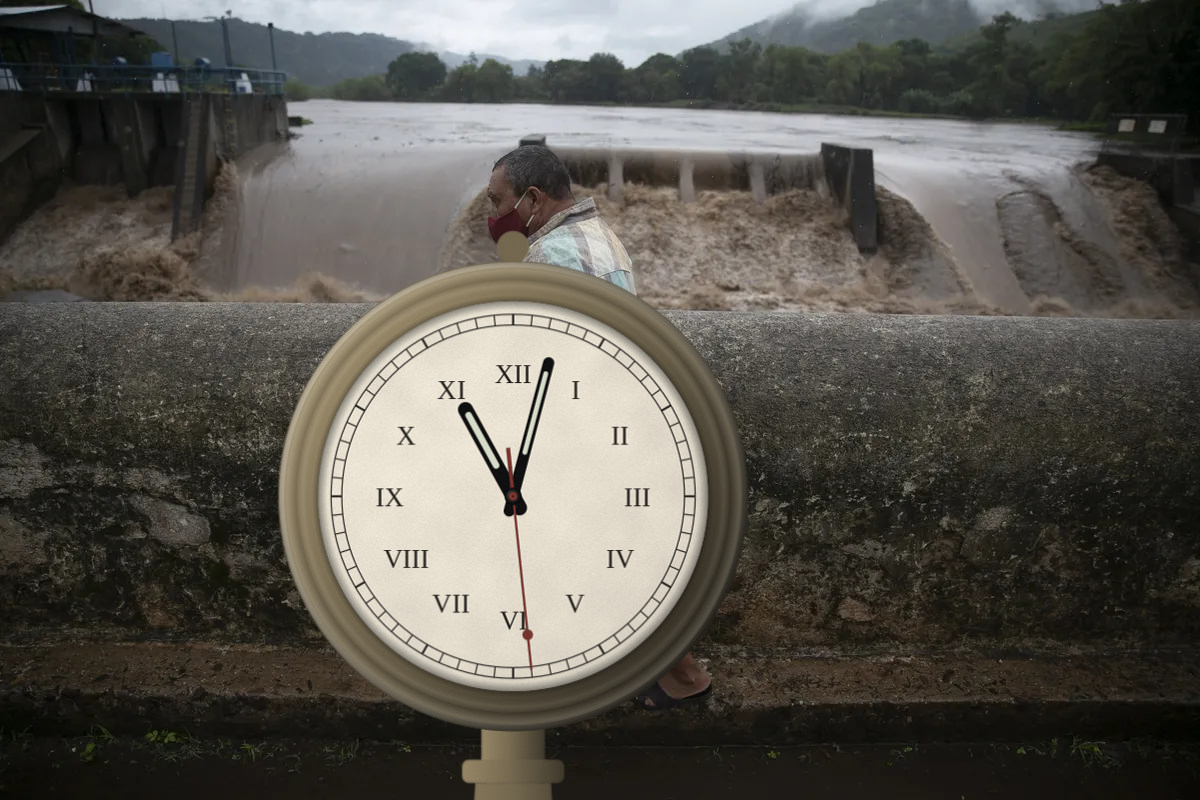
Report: 11:02:29
